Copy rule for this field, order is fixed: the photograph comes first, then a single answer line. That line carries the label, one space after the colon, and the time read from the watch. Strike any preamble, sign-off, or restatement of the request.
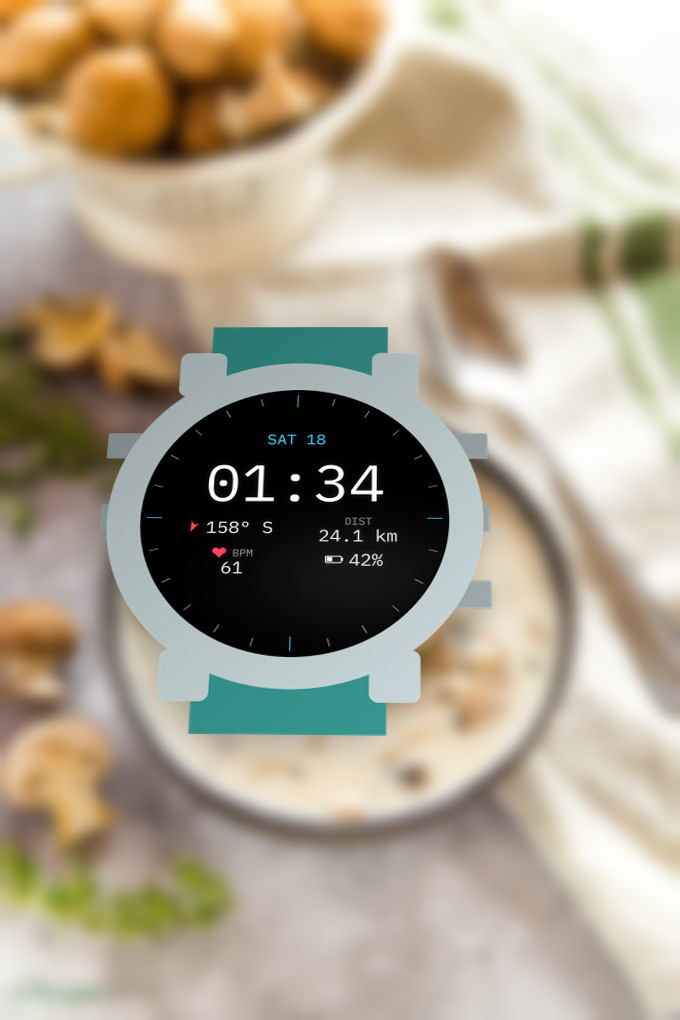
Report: 1:34
